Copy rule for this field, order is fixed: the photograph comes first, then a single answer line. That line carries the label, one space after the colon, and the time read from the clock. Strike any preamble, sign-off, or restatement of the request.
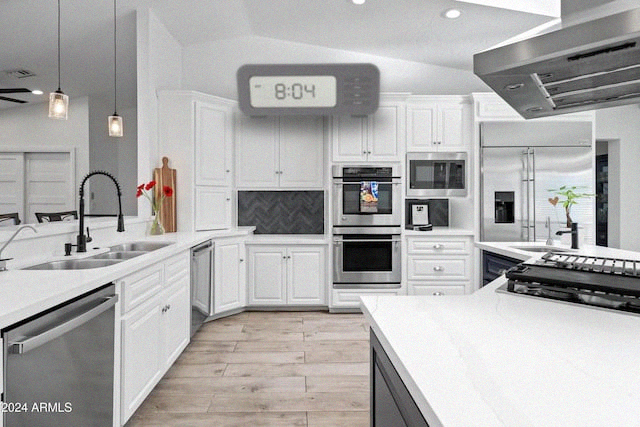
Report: 8:04
